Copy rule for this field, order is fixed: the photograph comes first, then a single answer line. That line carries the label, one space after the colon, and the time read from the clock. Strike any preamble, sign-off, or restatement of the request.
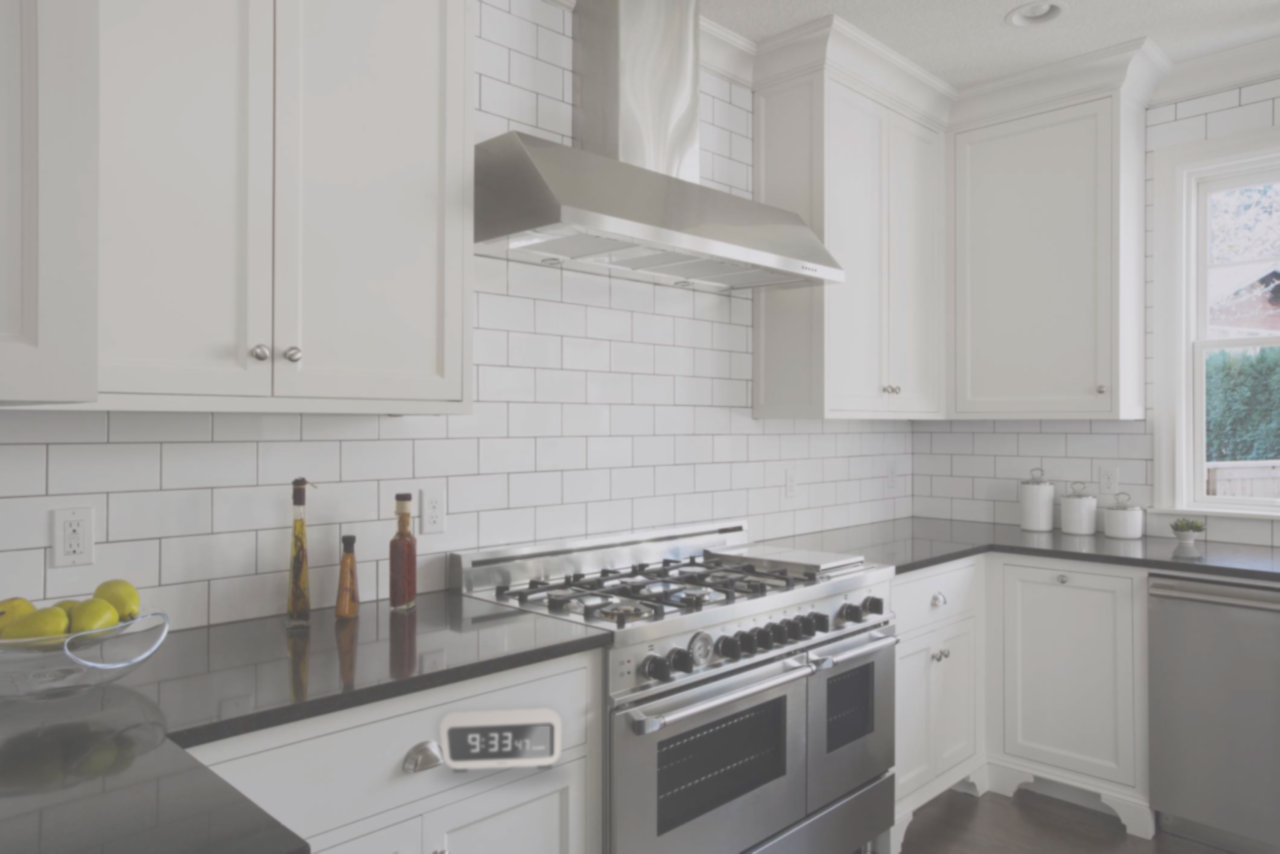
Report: 9:33
